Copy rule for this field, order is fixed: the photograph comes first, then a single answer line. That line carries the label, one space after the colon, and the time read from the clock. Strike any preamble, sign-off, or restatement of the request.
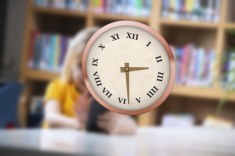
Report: 2:28
